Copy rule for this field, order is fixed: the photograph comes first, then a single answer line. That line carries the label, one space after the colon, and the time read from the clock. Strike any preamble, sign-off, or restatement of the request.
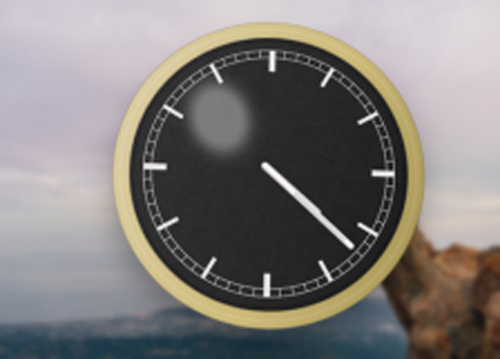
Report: 4:22
